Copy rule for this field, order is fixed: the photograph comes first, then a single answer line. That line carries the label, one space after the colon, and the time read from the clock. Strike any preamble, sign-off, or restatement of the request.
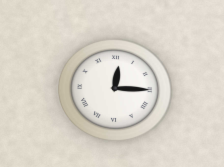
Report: 12:15
